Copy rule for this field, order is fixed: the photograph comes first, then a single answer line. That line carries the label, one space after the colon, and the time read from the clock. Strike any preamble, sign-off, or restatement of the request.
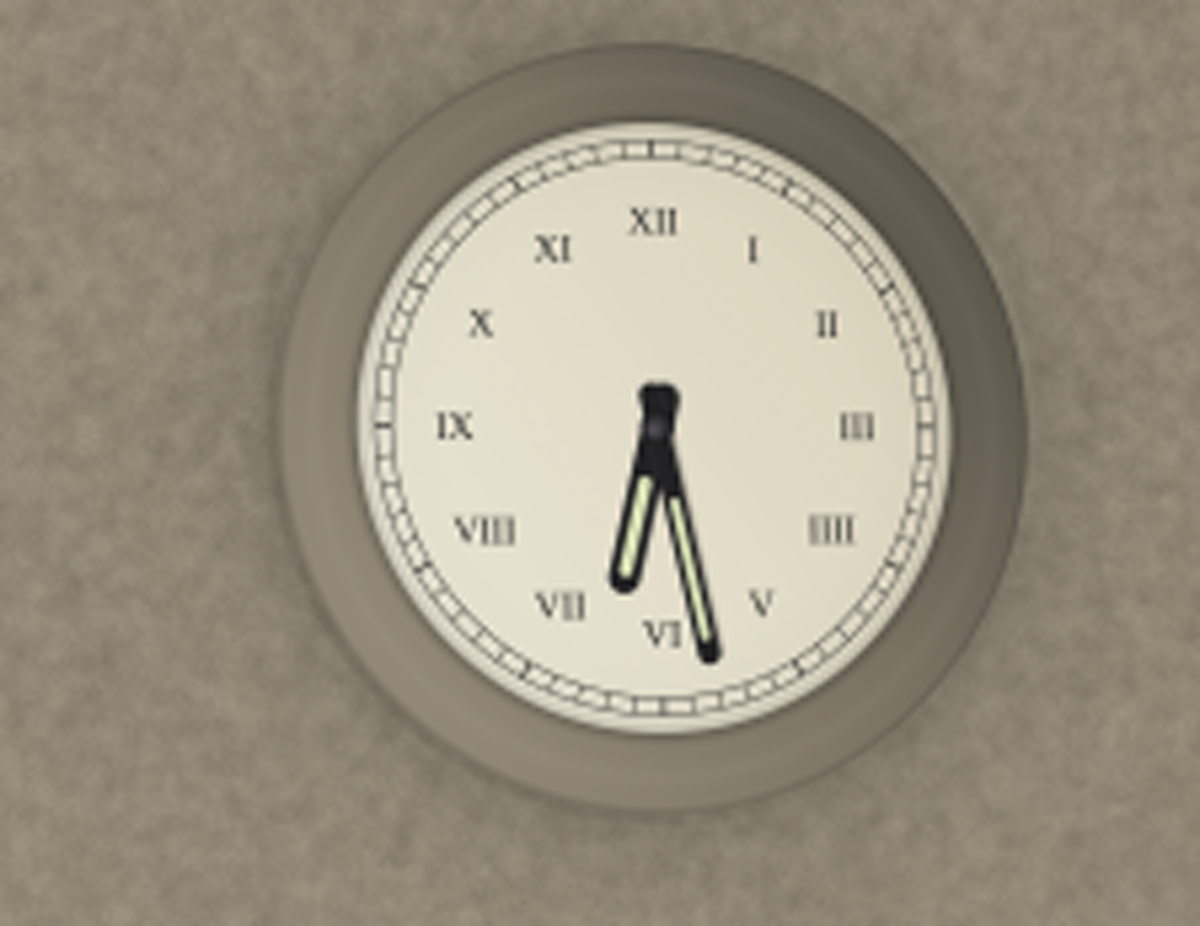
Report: 6:28
